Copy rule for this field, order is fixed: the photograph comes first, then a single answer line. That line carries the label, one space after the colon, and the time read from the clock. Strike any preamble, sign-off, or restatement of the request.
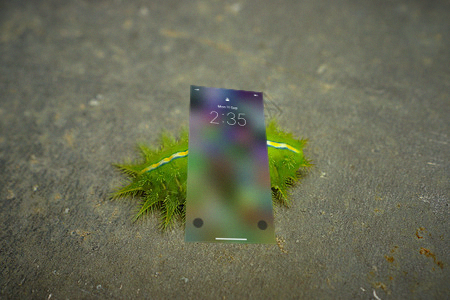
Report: 2:35
